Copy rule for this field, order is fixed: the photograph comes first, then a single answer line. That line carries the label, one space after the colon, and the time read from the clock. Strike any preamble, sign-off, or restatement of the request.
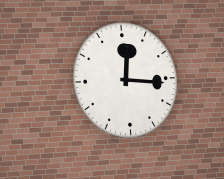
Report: 12:16
